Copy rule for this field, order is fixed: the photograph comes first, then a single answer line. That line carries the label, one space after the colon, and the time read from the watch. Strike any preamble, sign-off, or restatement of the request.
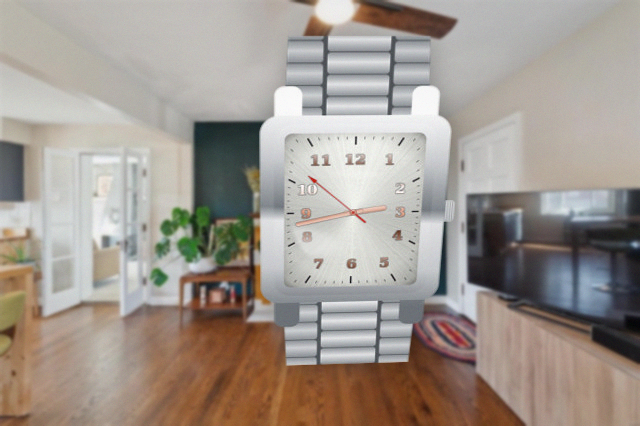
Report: 2:42:52
